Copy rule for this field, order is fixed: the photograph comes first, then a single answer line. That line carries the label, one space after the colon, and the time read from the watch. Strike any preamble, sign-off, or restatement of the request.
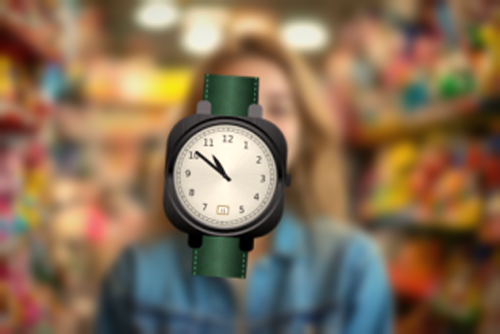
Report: 10:51
